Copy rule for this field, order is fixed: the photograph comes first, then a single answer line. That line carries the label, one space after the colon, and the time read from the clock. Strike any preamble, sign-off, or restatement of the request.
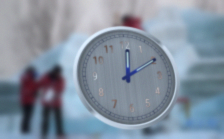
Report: 12:10
